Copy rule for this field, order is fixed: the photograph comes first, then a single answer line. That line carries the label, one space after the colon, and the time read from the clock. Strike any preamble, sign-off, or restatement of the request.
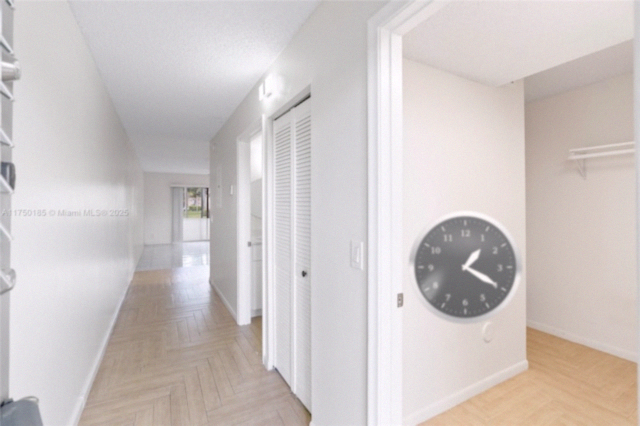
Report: 1:20
